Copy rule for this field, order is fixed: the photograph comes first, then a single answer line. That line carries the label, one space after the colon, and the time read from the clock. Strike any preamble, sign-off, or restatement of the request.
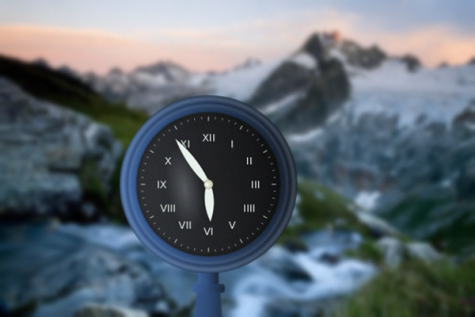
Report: 5:54
